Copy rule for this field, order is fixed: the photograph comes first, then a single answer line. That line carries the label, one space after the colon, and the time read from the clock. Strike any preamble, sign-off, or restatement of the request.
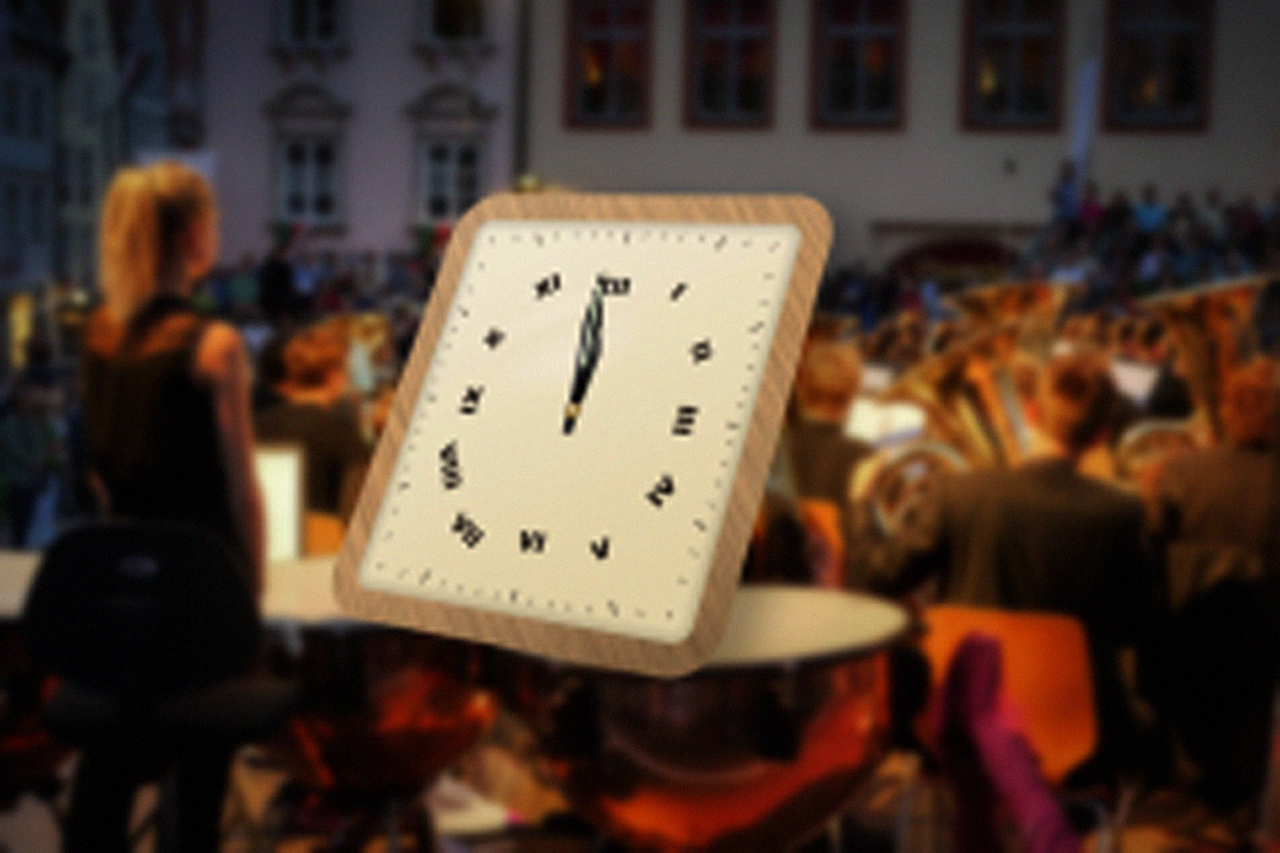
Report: 11:59
